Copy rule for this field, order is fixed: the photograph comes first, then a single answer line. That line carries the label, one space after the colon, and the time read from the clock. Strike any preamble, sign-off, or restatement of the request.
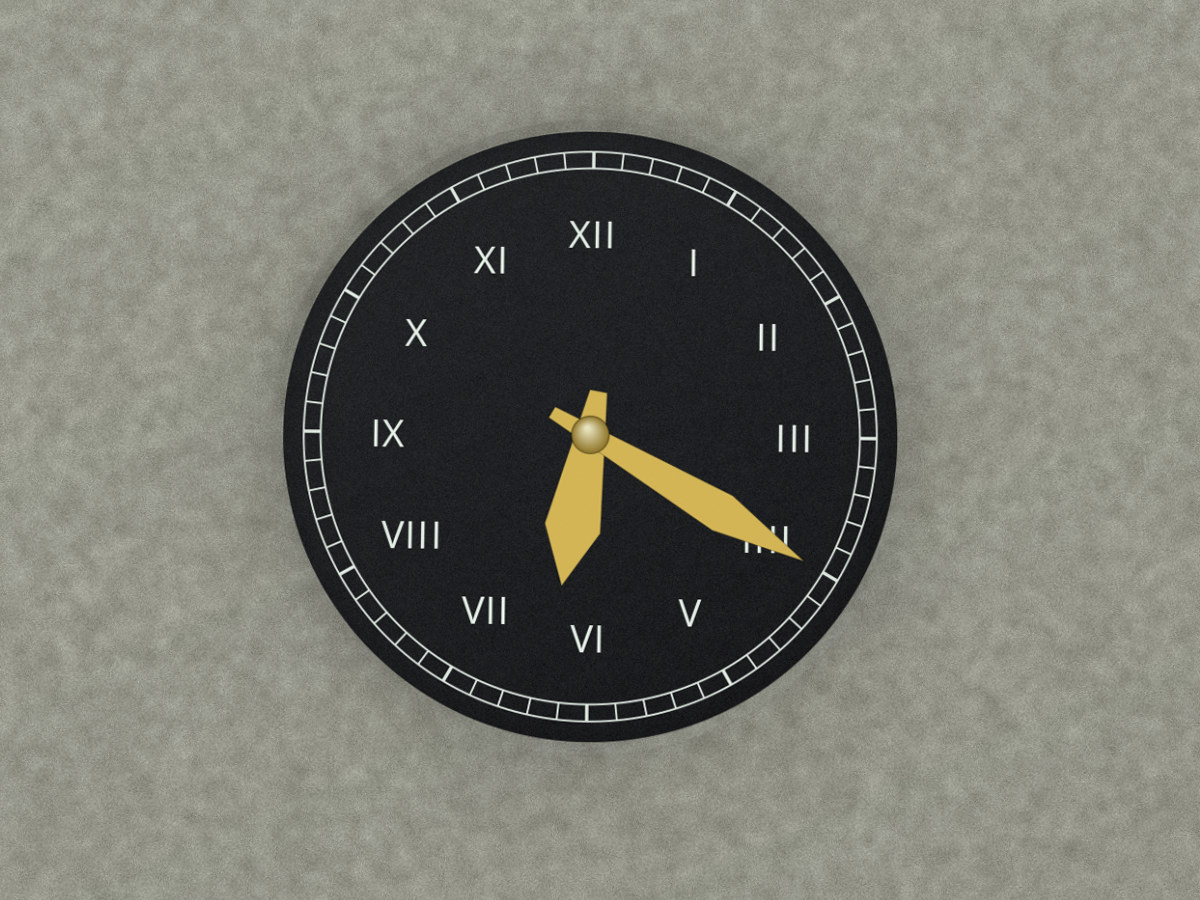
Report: 6:20
